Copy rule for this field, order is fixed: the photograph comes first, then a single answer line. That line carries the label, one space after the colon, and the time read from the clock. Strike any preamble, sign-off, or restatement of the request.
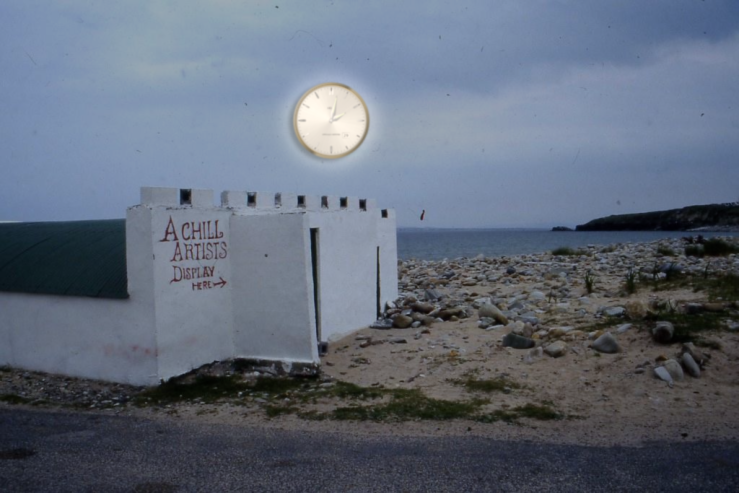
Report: 2:02
